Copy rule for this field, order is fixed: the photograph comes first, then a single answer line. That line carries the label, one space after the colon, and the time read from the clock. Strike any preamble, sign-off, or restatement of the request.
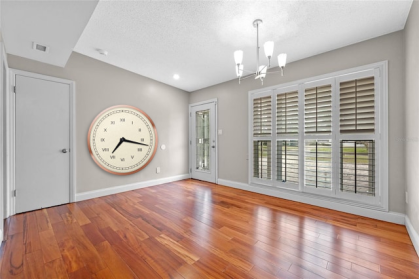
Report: 7:17
